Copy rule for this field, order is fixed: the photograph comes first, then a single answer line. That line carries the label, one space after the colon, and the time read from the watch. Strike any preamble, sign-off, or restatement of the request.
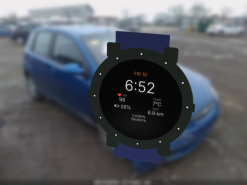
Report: 6:52
